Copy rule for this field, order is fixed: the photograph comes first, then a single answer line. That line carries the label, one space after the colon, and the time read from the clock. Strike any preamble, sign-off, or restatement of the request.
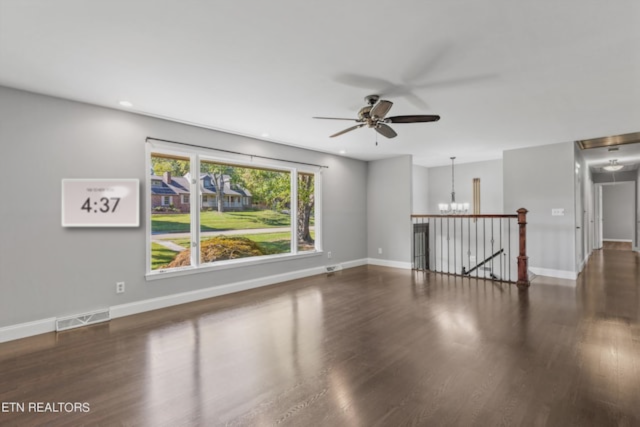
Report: 4:37
